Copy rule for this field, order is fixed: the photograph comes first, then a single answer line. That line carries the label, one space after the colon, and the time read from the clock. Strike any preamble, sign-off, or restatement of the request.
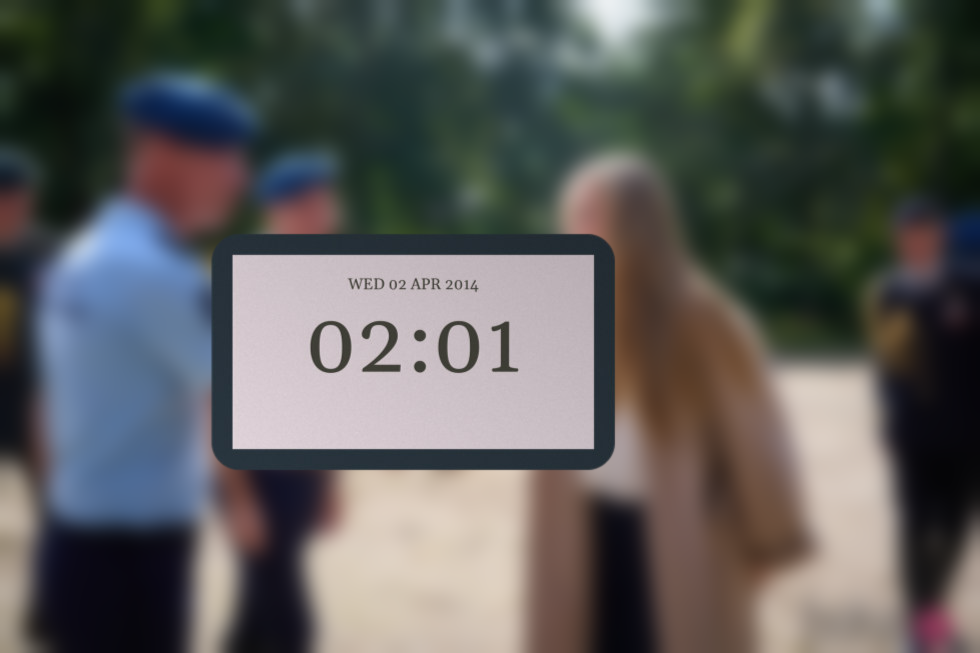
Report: 2:01
